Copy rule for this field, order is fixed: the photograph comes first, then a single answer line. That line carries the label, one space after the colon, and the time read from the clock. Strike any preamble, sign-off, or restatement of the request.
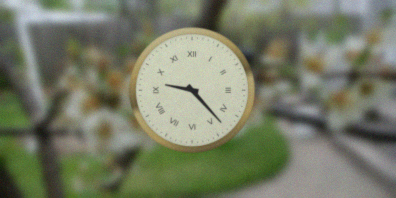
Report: 9:23
